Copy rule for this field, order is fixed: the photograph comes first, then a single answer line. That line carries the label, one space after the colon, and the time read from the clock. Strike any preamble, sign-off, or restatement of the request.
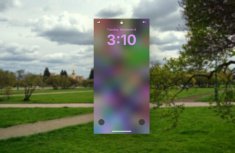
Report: 3:10
